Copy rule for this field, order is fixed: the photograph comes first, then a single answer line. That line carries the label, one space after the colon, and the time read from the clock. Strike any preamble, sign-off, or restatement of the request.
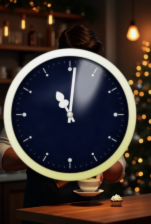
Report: 11:01
